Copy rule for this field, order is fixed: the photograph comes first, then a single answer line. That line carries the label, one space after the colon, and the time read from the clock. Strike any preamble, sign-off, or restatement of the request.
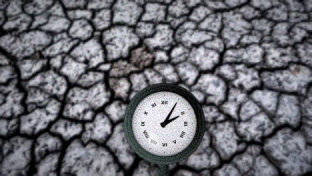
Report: 2:05
